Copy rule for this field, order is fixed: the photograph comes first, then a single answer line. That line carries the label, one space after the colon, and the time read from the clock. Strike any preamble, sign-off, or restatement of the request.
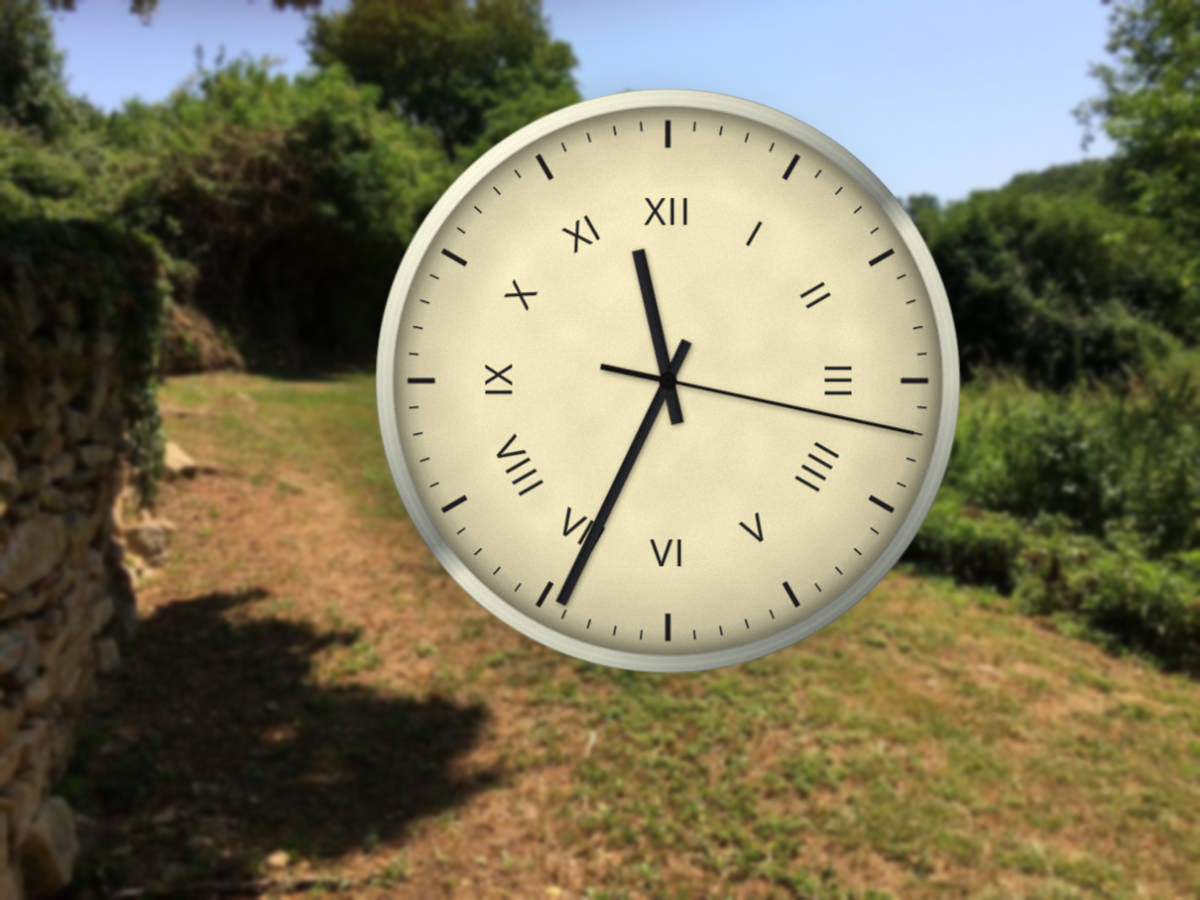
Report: 11:34:17
